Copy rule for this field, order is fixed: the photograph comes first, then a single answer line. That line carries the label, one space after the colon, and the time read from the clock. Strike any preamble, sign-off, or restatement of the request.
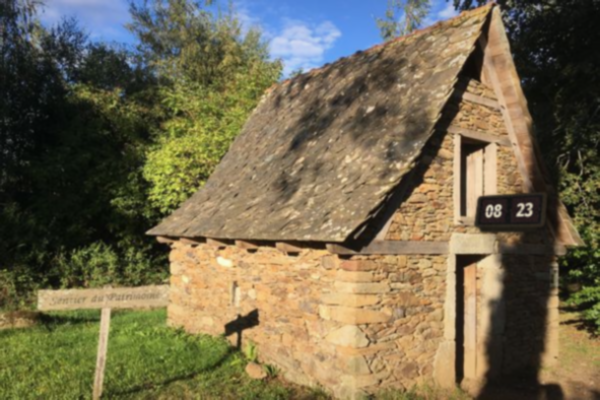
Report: 8:23
